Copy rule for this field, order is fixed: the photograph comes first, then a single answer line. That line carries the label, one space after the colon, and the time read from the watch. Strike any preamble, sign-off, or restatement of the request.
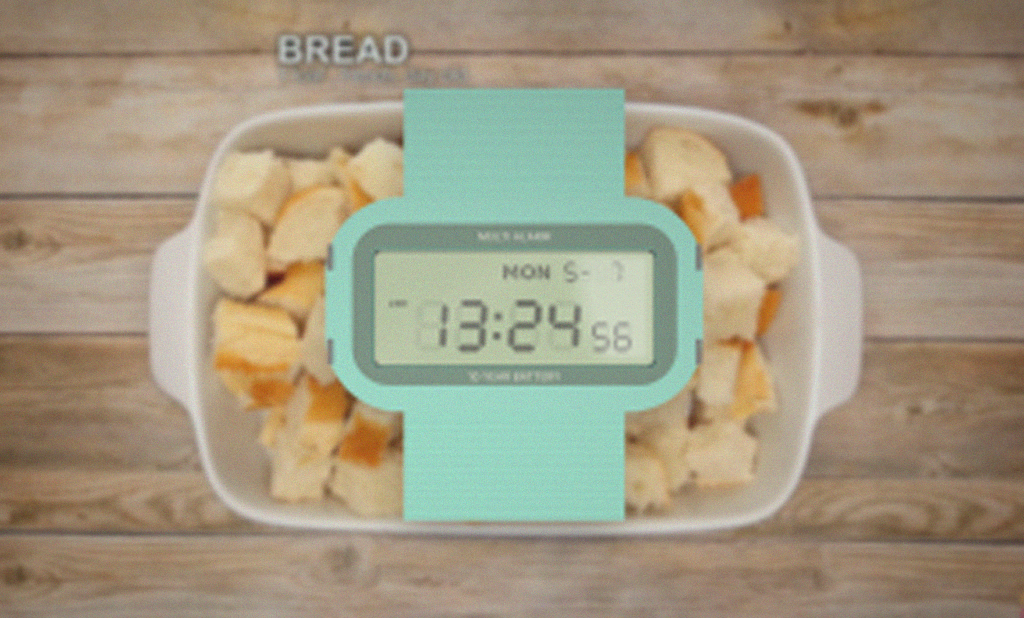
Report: 13:24:56
